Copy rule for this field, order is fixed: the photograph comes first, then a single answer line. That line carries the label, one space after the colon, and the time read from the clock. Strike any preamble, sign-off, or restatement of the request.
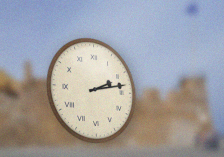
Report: 2:13
